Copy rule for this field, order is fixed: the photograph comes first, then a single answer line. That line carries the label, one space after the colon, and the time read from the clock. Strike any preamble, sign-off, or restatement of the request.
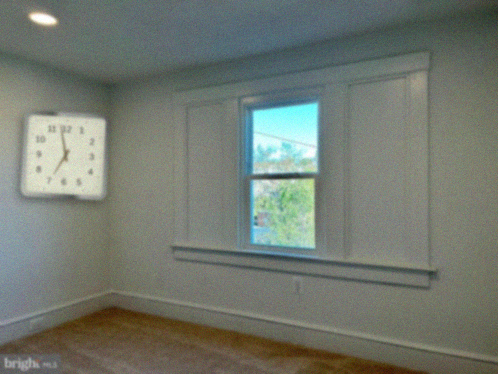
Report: 6:58
